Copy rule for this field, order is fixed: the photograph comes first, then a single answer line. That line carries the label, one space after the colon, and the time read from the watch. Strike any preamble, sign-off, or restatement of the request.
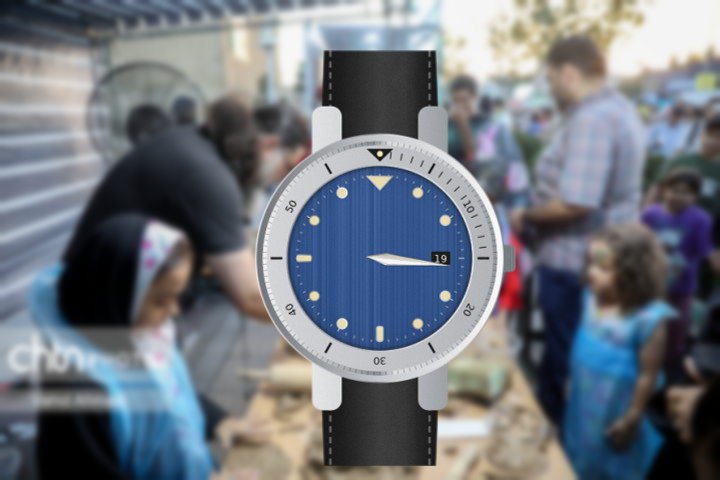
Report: 3:16
